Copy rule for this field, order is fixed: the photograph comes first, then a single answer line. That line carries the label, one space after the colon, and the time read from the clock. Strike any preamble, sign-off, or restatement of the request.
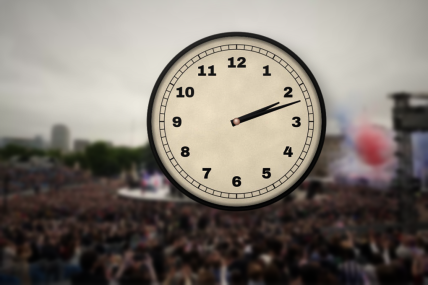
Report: 2:12
